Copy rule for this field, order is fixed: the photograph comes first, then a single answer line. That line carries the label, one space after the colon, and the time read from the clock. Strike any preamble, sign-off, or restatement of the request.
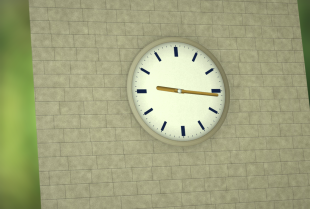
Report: 9:16
